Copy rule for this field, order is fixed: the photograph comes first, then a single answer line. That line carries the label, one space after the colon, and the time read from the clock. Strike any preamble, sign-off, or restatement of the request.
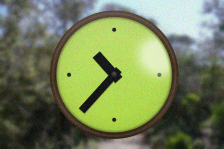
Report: 10:37
